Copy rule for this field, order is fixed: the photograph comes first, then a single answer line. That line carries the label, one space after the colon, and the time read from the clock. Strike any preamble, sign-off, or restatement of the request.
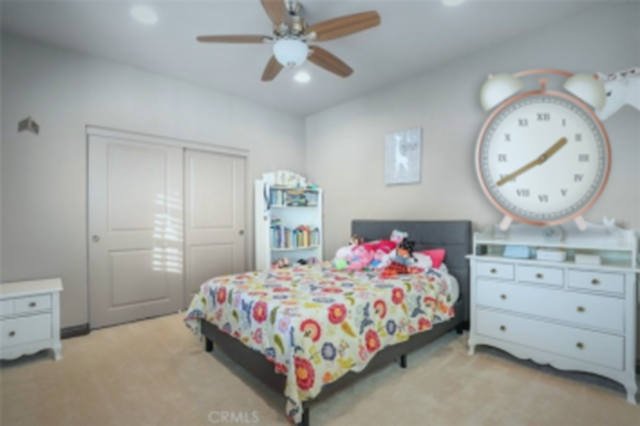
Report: 1:40
